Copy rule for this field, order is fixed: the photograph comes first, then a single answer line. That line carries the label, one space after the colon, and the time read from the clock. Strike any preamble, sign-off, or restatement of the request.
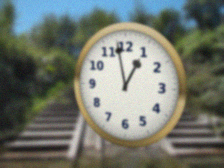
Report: 12:58
